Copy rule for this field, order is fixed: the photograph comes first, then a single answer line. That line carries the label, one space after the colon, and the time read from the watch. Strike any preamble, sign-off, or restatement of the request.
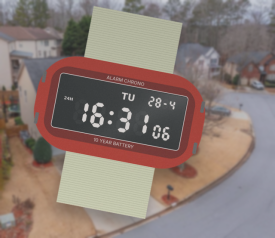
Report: 16:31:06
